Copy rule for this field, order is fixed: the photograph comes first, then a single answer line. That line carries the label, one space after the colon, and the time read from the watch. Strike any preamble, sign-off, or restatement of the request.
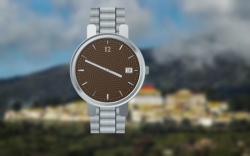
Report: 3:49
